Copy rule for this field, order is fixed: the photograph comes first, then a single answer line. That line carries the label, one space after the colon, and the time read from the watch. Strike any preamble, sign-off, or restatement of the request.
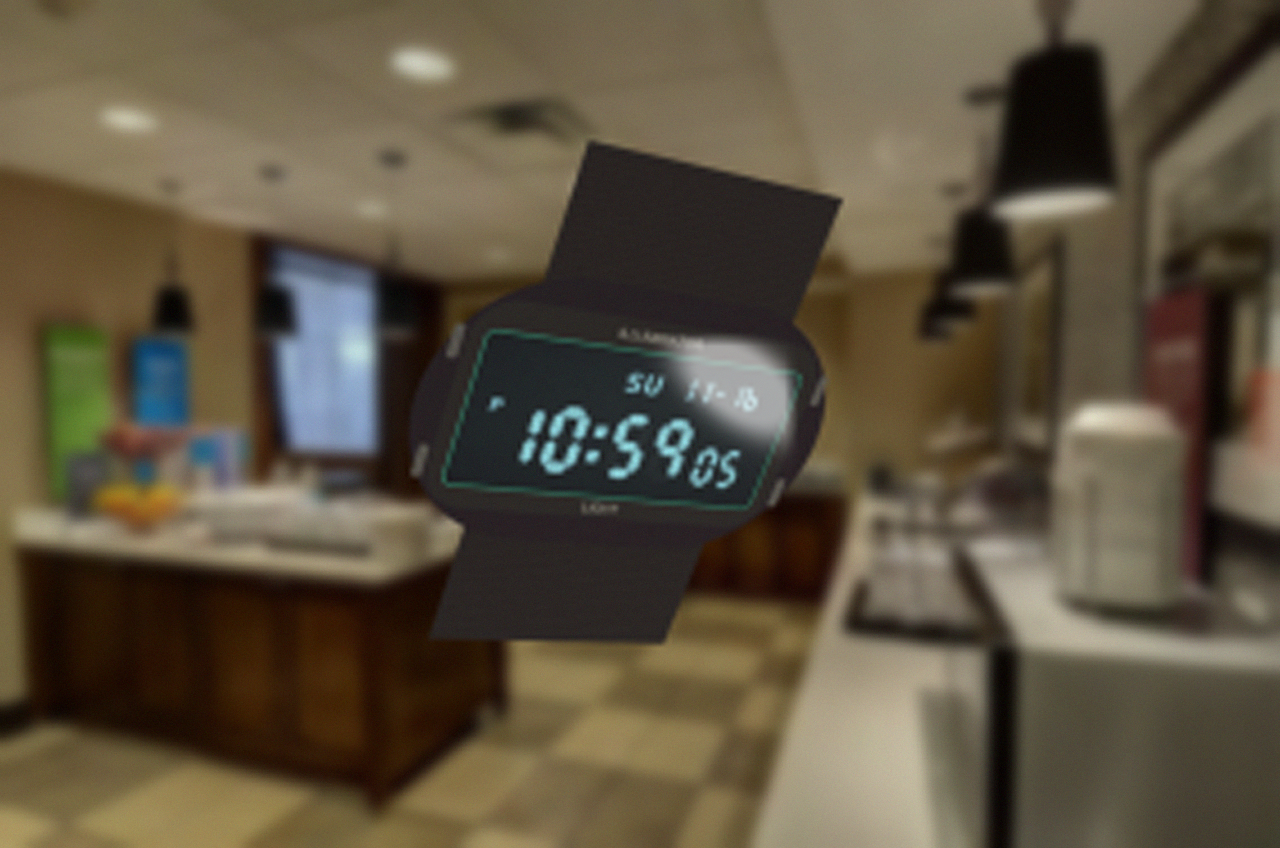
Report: 10:59:05
